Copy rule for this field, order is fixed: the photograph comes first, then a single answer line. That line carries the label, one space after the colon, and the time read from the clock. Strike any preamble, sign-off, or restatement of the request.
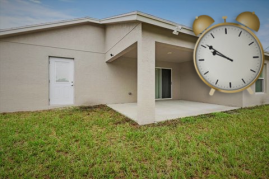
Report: 9:51
